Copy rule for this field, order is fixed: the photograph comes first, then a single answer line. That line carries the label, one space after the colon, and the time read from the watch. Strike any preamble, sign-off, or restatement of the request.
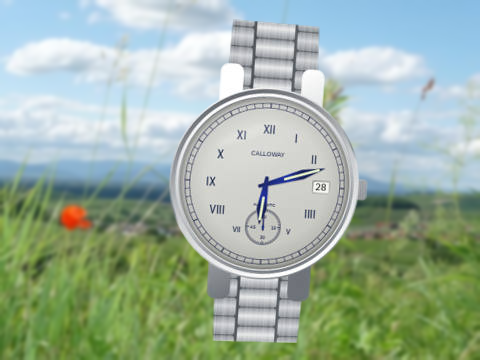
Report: 6:12
